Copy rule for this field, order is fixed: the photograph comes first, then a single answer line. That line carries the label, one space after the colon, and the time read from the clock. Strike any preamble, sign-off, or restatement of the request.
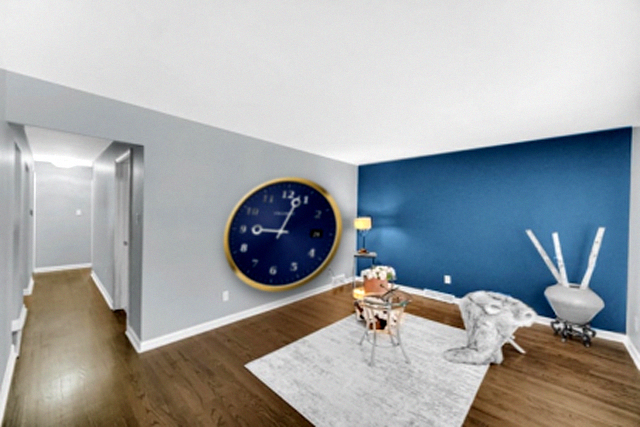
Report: 9:03
